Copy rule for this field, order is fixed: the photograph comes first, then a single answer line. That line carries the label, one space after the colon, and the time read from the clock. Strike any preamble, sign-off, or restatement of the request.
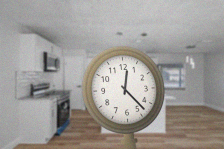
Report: 12:23
